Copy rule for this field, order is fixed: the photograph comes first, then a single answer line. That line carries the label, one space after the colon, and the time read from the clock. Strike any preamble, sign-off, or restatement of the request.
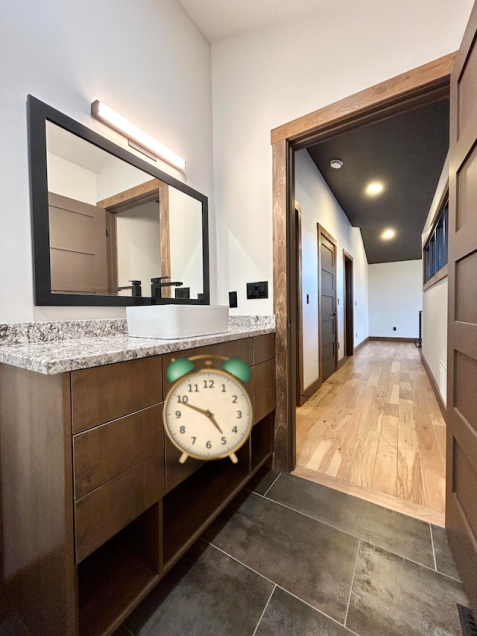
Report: 4:49
